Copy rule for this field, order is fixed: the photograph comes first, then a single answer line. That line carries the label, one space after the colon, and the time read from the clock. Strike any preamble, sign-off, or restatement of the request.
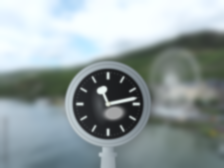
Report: 11:13
